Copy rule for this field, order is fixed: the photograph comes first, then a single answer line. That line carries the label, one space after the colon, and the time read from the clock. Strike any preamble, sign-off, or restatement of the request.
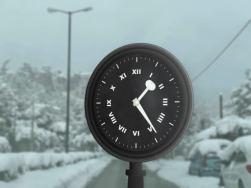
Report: 1:24
